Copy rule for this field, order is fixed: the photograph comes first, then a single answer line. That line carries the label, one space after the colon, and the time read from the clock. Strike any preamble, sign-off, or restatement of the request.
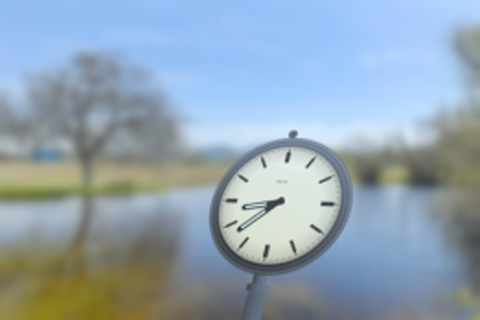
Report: 8:38
